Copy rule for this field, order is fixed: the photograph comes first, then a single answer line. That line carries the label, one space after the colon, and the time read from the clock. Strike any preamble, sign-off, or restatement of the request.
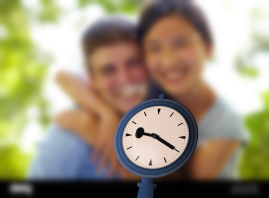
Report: 9:20
